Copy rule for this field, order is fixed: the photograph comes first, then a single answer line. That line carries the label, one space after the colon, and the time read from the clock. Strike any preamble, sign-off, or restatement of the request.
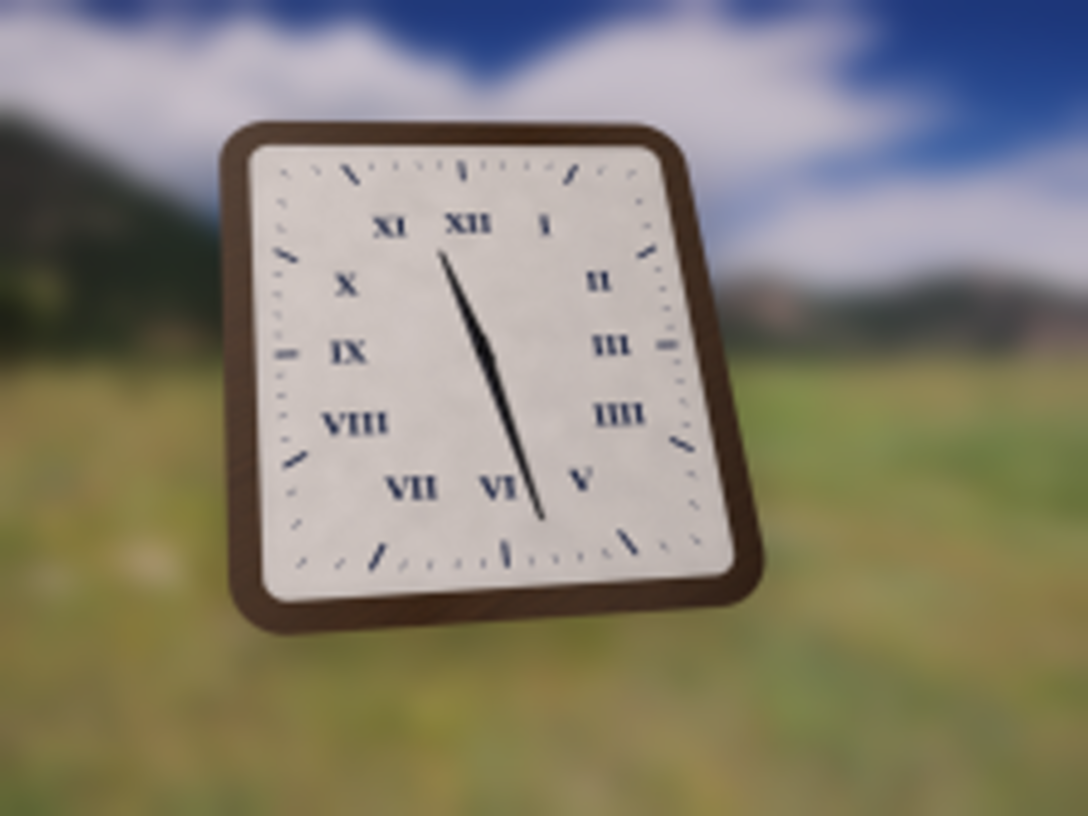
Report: 11:28
